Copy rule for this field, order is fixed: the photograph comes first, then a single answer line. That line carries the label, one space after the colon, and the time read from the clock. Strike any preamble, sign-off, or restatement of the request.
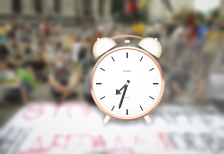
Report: 7:33
